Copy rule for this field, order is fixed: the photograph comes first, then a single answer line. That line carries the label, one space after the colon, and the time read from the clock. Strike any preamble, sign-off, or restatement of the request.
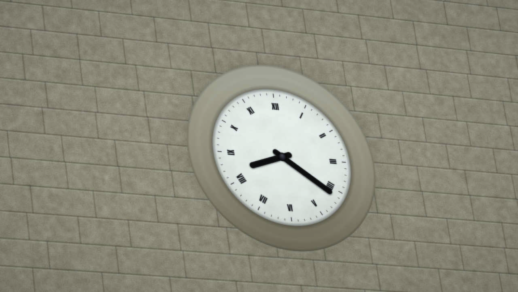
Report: 8:21
